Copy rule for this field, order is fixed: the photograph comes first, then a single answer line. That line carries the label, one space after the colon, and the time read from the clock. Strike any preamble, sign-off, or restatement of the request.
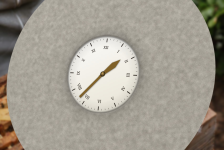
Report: 1:37
